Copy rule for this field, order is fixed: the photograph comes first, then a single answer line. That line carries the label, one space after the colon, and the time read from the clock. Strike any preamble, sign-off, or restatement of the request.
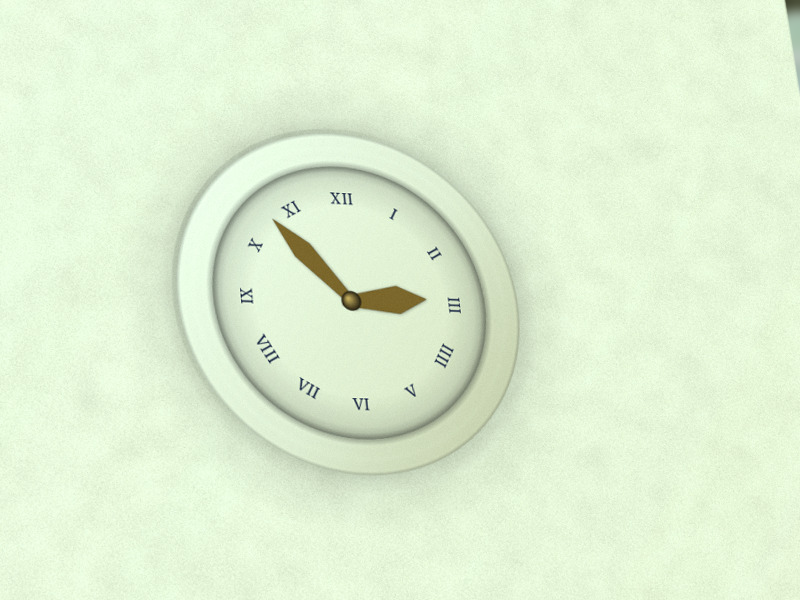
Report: 2:53
